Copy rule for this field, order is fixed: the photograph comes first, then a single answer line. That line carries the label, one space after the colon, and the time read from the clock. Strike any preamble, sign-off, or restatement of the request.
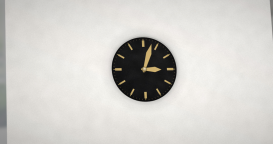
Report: 3:03
